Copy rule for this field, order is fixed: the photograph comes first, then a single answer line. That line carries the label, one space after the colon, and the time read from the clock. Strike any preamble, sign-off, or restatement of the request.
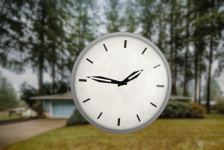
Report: 1:46
